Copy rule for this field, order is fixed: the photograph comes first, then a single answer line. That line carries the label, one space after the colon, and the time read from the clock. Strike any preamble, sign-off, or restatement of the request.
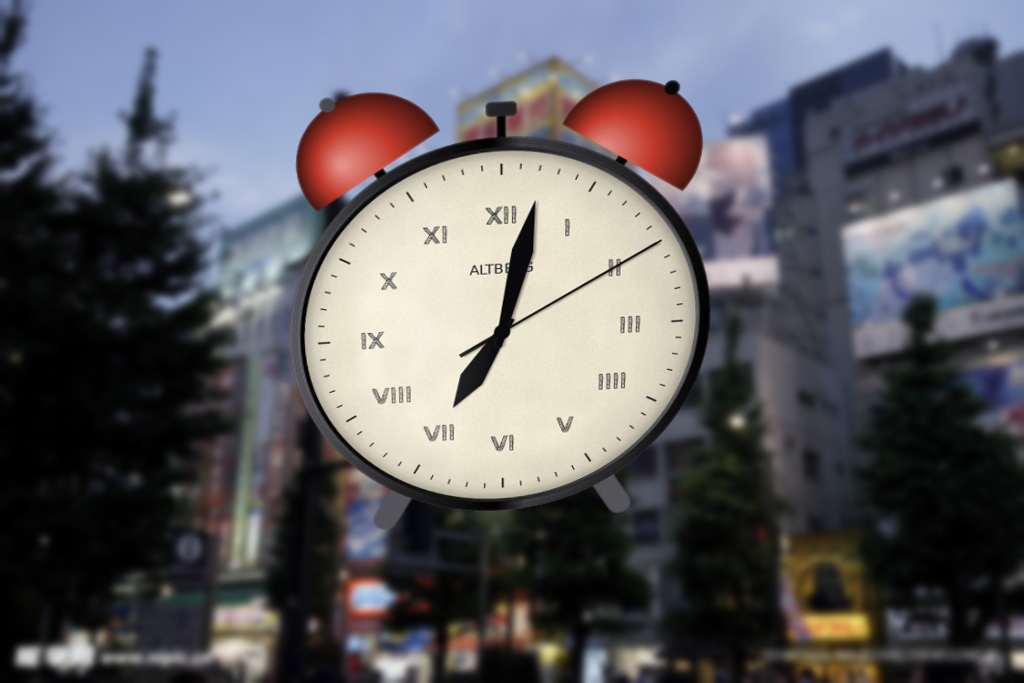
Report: 7:02:10
